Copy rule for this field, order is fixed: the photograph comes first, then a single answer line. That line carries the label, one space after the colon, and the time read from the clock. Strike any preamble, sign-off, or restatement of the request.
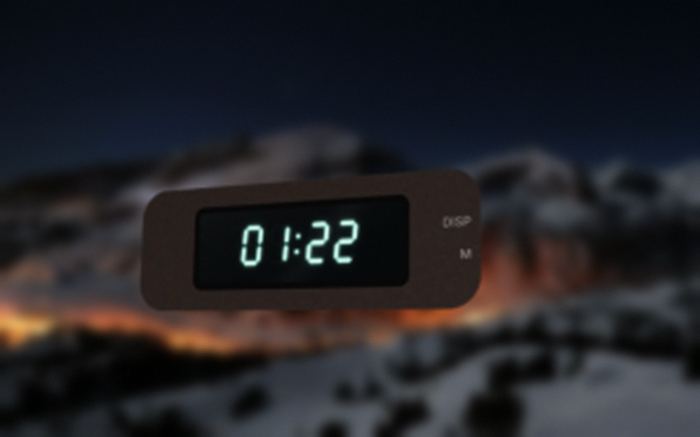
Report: 1:22
